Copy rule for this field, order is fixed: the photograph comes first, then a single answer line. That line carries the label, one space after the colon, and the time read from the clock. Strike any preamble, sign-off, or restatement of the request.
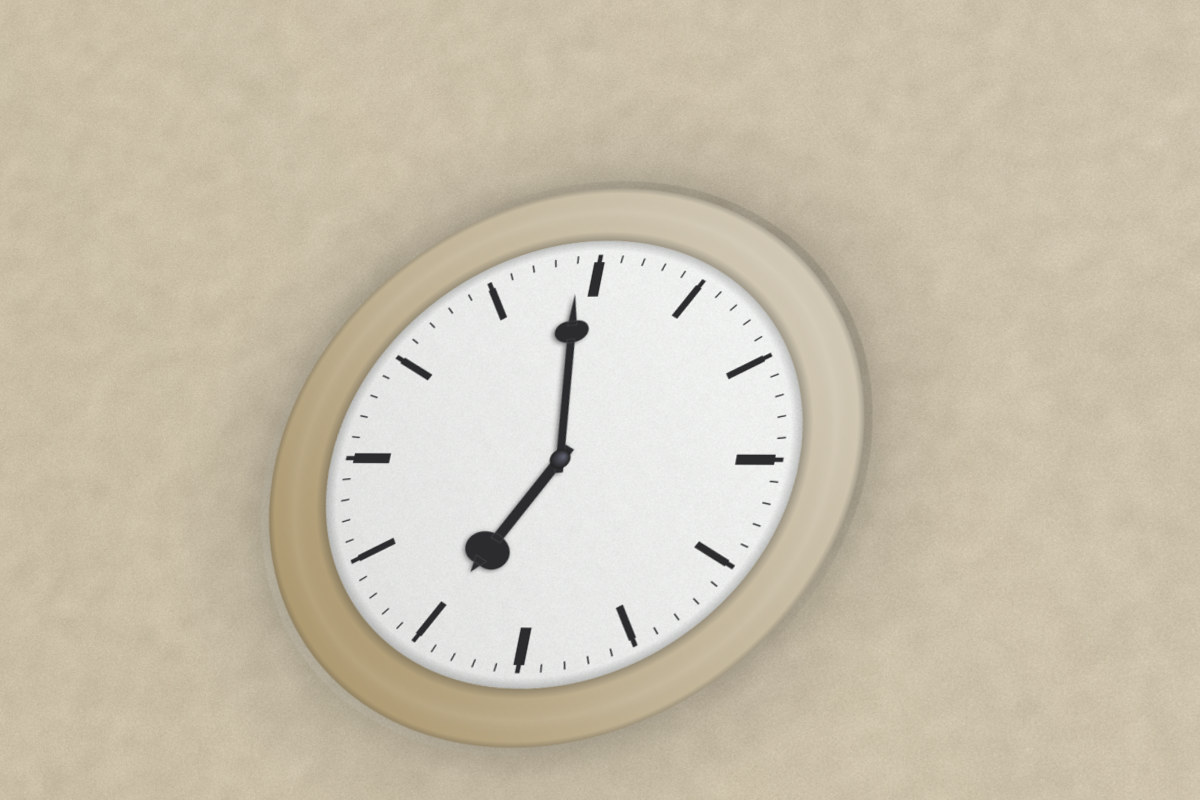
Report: 6:59
